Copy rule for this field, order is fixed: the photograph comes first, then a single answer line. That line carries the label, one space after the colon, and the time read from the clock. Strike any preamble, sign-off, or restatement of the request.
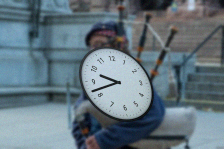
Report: 9:42
